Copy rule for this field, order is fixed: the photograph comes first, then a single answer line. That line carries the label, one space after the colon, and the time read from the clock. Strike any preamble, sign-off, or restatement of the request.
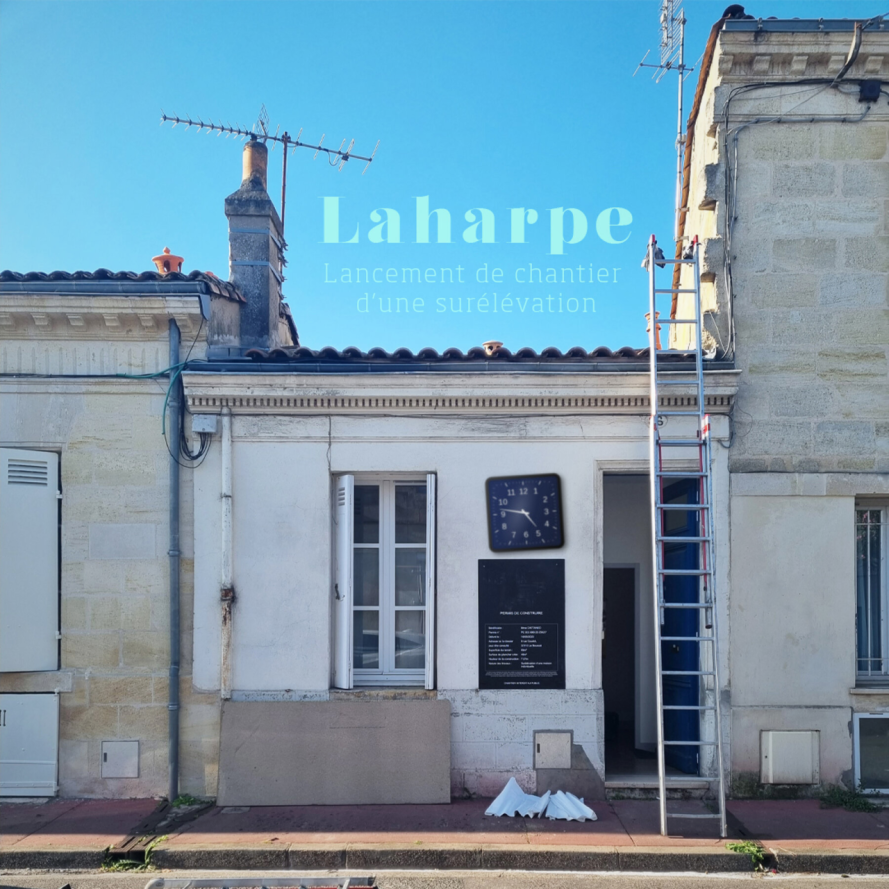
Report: 4:47
